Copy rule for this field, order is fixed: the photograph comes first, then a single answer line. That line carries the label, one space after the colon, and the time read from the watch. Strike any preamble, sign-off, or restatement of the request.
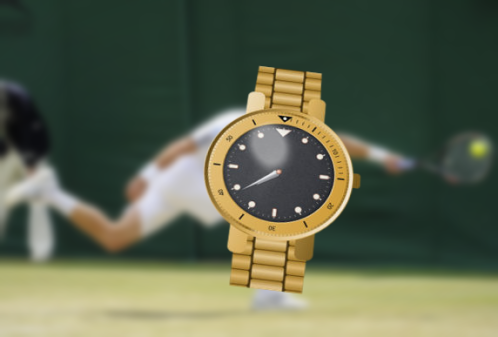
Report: 7:39
